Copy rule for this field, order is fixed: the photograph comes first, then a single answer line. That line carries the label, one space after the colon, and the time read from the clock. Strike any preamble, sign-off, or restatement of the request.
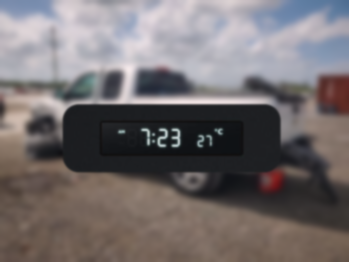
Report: 7:23
